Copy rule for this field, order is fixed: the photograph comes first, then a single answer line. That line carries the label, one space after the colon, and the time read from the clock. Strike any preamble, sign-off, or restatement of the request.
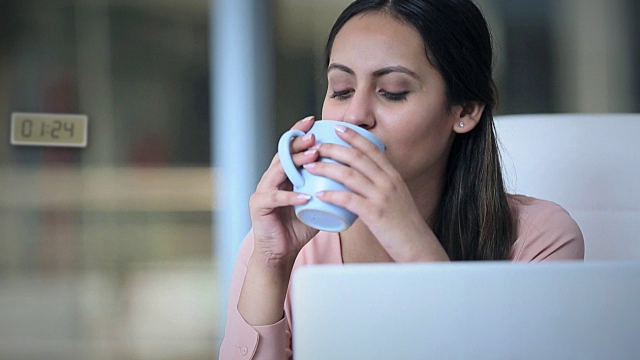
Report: 1:24
